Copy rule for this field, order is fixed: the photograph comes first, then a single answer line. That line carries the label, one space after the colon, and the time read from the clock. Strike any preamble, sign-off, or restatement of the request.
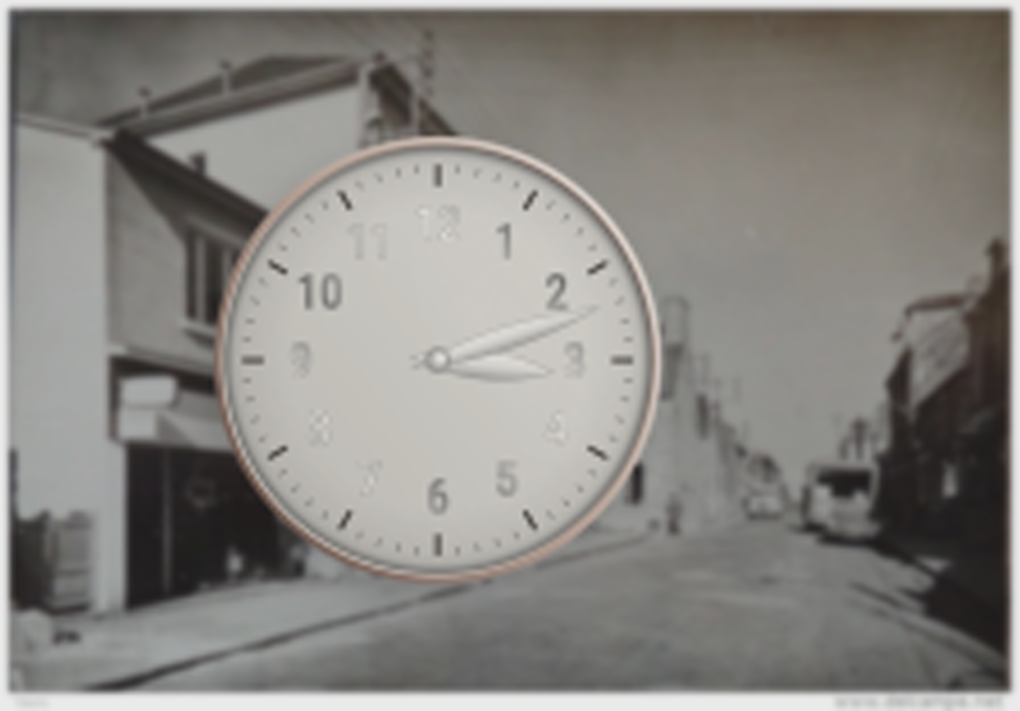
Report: 3:12
